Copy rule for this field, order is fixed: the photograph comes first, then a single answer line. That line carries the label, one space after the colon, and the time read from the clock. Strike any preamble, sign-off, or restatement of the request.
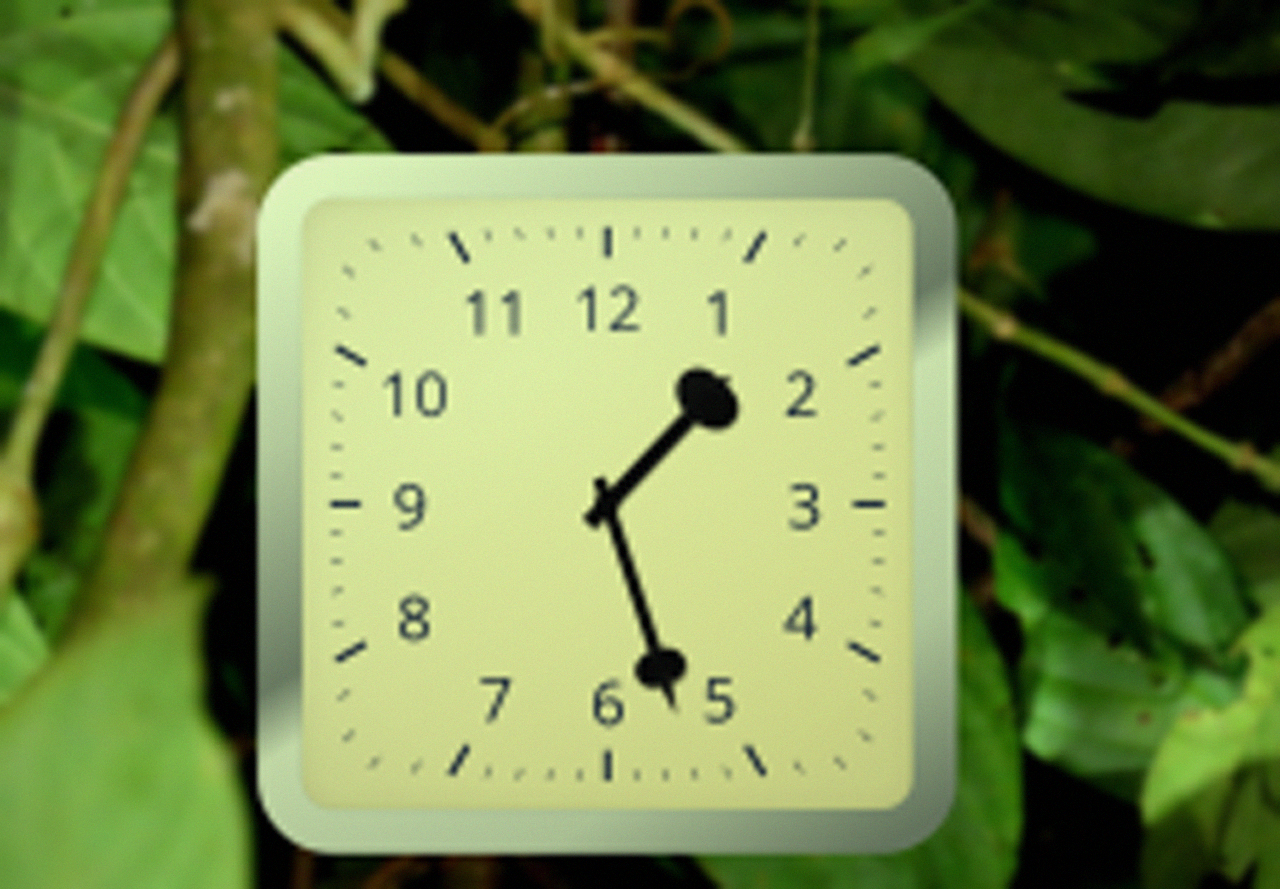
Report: 1:27
